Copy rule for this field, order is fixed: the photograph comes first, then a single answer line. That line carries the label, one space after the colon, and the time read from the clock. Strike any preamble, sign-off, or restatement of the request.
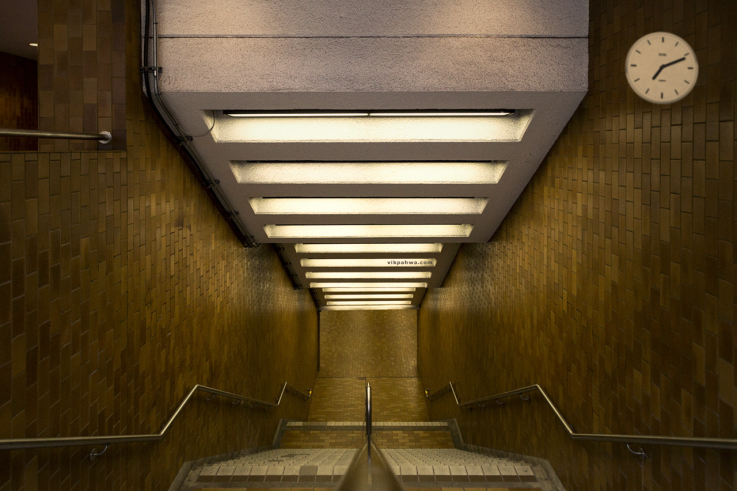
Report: 7:11
